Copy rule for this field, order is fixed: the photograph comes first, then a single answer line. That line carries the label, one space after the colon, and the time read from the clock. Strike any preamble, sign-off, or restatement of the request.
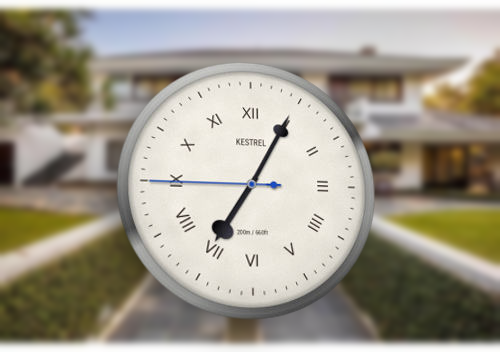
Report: 7:04:45
